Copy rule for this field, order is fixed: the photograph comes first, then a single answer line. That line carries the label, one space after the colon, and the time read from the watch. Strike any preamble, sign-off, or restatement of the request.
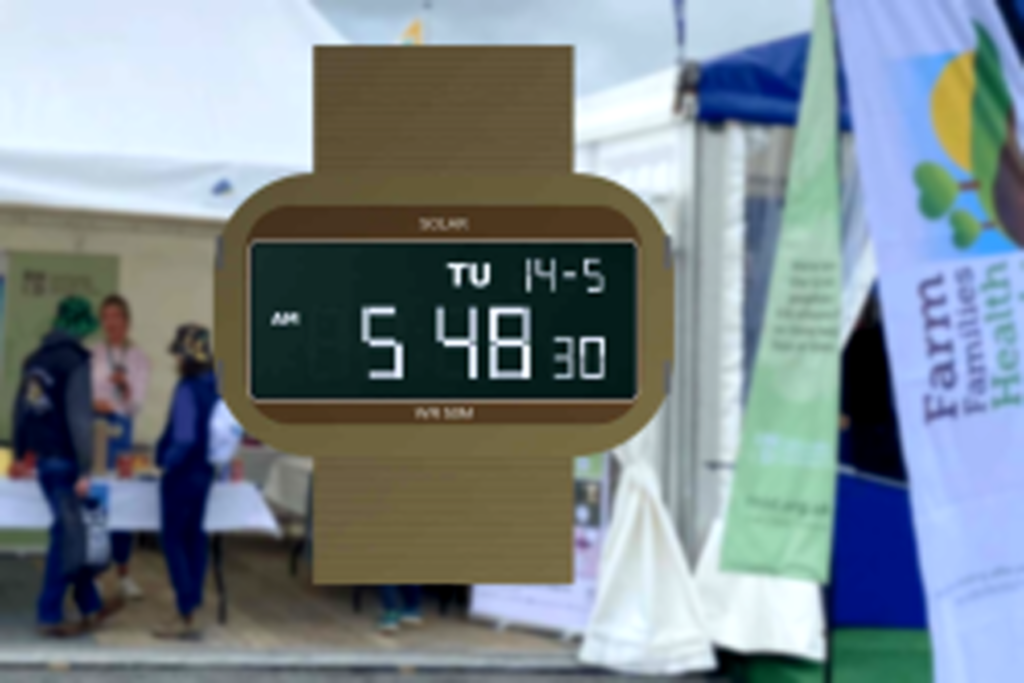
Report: 5:48:30
